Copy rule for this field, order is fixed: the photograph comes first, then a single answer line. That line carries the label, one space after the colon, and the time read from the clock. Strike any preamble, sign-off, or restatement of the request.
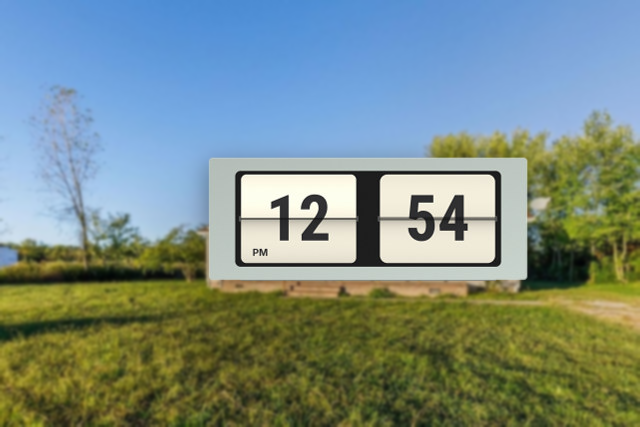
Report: 12:54
